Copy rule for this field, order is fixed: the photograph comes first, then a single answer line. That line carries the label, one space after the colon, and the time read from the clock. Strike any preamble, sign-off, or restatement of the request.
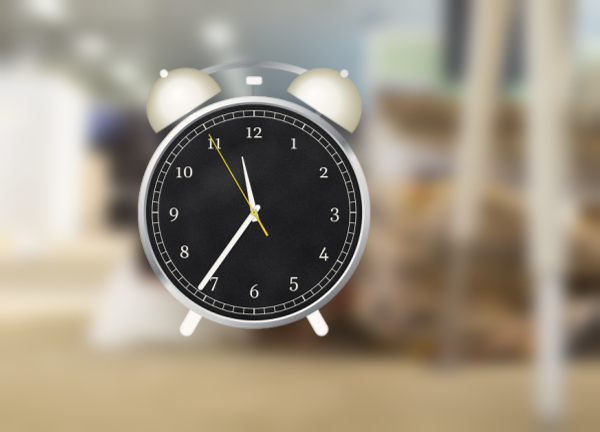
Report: 11:35:55
